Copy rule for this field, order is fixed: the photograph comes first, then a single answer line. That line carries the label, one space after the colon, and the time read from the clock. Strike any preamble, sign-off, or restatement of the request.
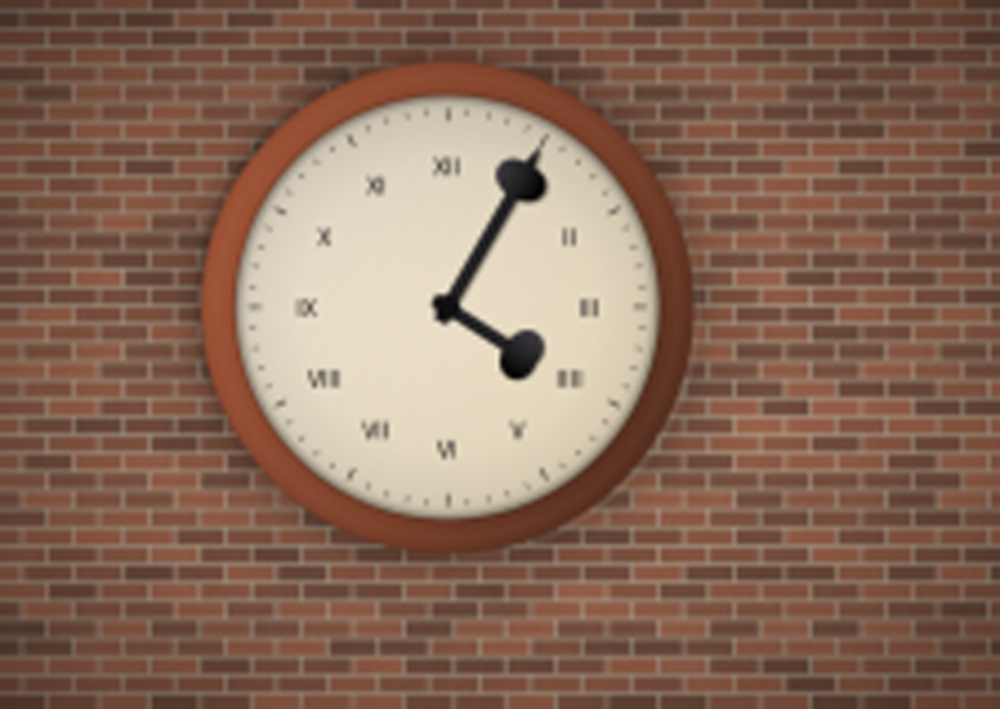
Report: 4:05
